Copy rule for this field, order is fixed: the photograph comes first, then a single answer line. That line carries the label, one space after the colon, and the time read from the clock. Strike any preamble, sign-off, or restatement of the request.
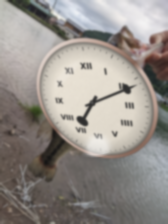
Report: 7:11
